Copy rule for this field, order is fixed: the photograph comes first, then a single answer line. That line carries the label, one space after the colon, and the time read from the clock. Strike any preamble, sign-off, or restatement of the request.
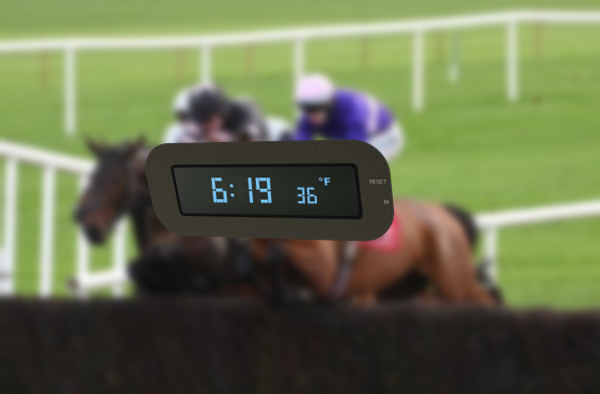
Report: 6:19
